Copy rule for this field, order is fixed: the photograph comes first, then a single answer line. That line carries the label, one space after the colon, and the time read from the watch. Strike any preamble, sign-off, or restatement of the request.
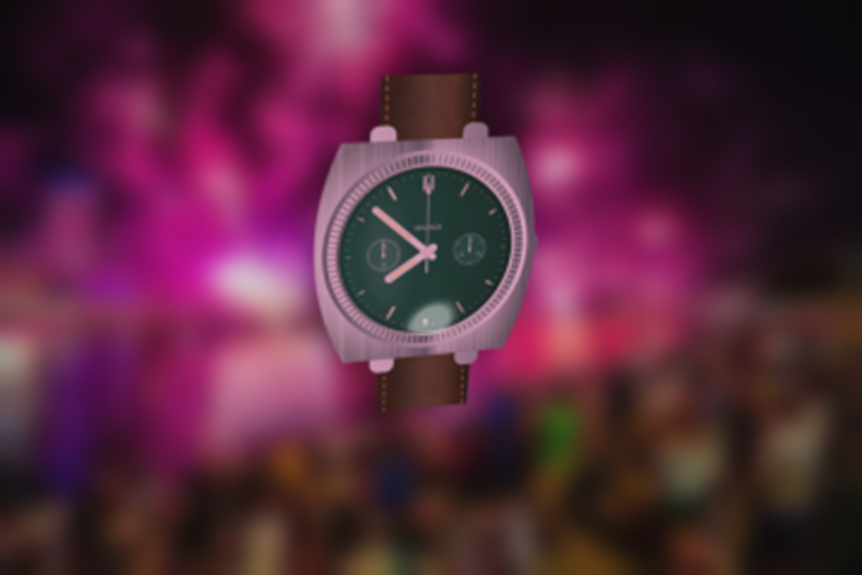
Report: 7:52
